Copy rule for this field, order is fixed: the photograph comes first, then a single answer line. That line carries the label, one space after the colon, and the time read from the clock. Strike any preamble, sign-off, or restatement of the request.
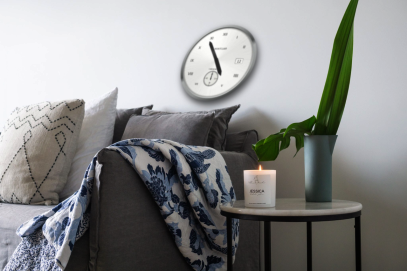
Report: 4:54
